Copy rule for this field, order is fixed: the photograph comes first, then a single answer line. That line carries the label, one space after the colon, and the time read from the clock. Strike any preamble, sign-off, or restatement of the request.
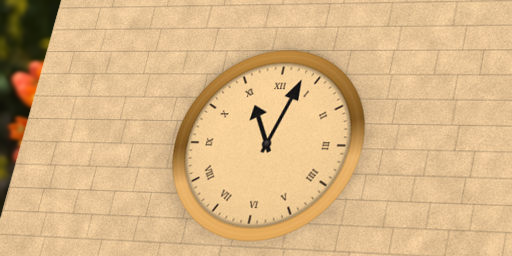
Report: 11:03
